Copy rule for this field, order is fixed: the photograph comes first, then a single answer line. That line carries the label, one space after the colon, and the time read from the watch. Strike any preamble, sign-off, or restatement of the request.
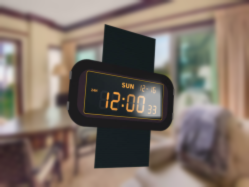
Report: 12:00
